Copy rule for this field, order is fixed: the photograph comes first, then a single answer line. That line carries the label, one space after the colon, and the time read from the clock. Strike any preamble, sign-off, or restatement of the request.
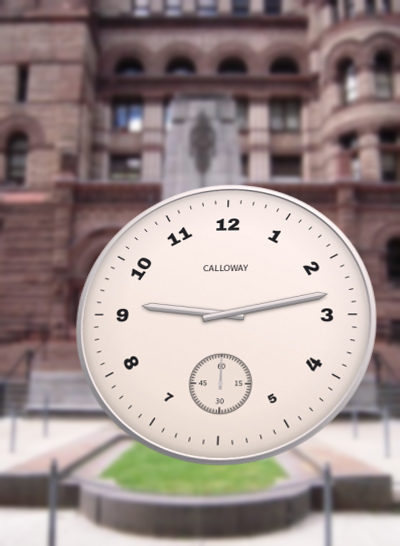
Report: 9:13
